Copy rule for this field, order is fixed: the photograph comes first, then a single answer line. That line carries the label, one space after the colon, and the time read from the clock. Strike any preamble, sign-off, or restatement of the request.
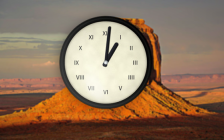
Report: 1:01
